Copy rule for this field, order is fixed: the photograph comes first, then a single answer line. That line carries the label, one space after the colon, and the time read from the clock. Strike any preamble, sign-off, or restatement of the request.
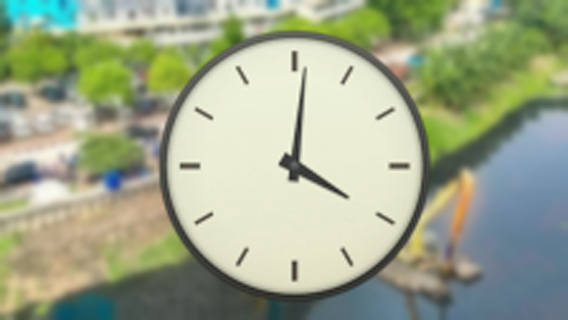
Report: 4:01
